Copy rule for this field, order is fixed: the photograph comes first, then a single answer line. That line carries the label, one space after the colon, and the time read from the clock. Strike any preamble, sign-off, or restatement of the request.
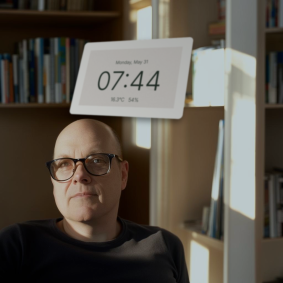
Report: 7:44
